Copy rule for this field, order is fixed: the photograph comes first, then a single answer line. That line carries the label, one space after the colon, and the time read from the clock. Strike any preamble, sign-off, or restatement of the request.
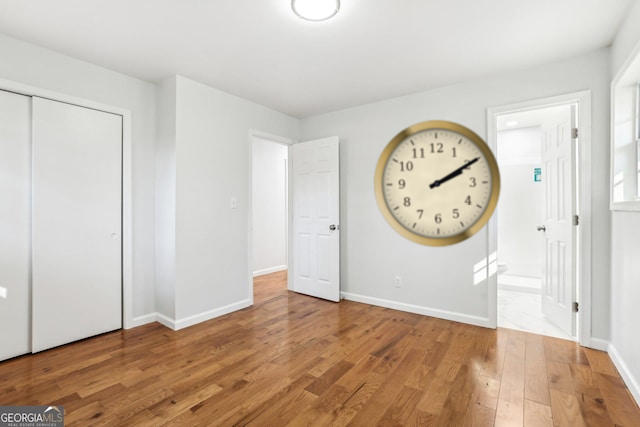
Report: 2:10
